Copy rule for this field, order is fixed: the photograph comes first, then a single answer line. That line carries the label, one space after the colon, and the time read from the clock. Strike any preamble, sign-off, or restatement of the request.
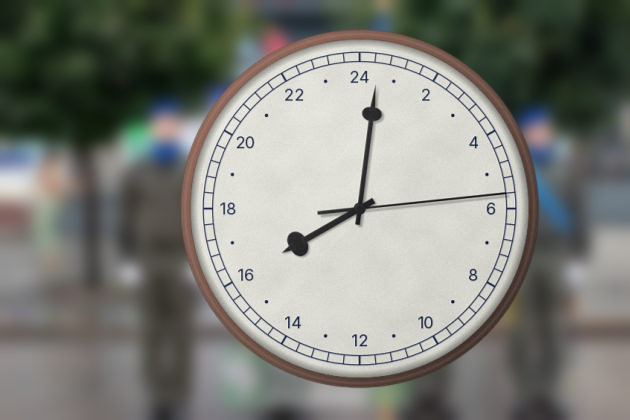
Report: 16:01:14
